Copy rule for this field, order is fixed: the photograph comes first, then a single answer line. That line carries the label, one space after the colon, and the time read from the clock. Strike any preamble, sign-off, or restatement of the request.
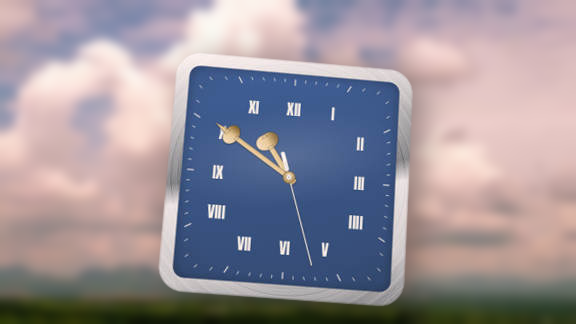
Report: 10:50:27
